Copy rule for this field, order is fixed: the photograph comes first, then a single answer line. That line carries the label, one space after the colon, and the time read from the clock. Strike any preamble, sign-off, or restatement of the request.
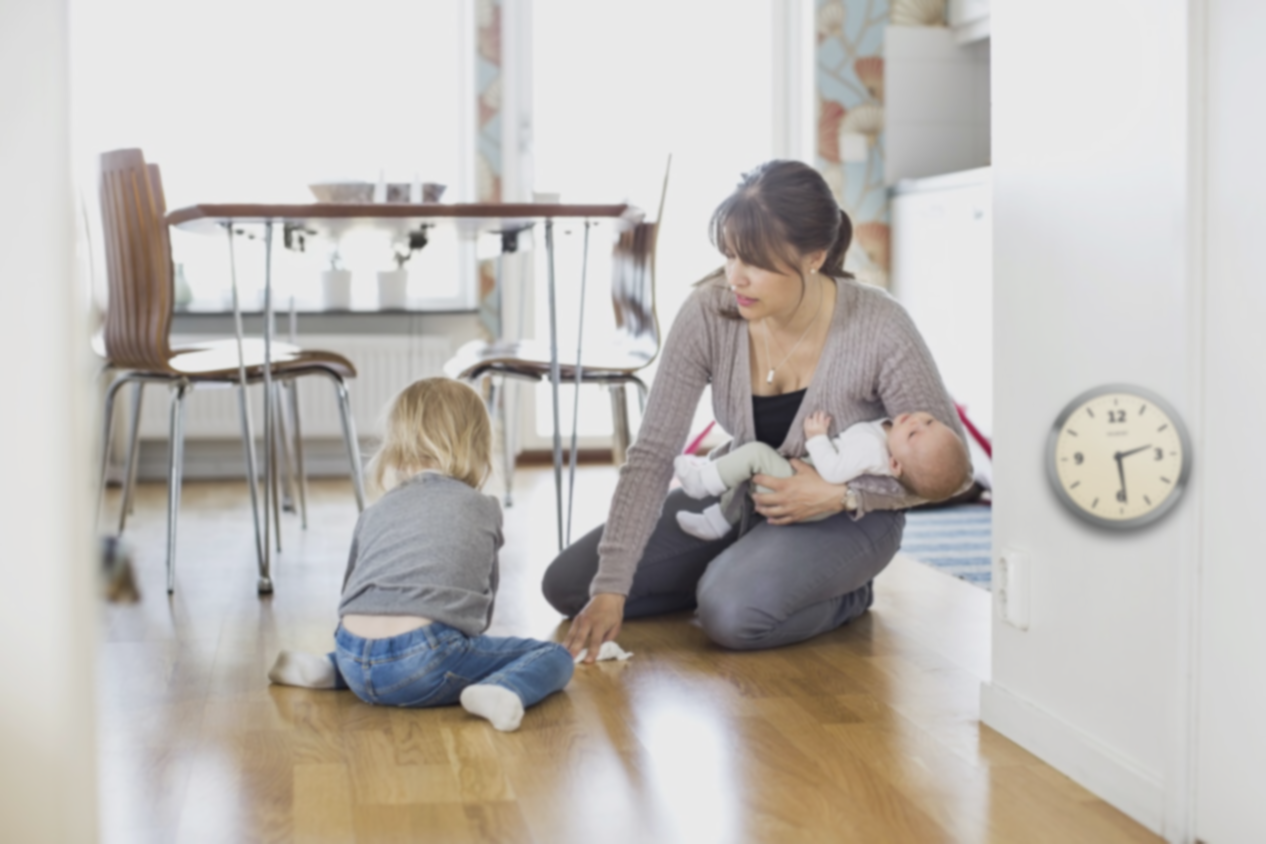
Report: 2:29
